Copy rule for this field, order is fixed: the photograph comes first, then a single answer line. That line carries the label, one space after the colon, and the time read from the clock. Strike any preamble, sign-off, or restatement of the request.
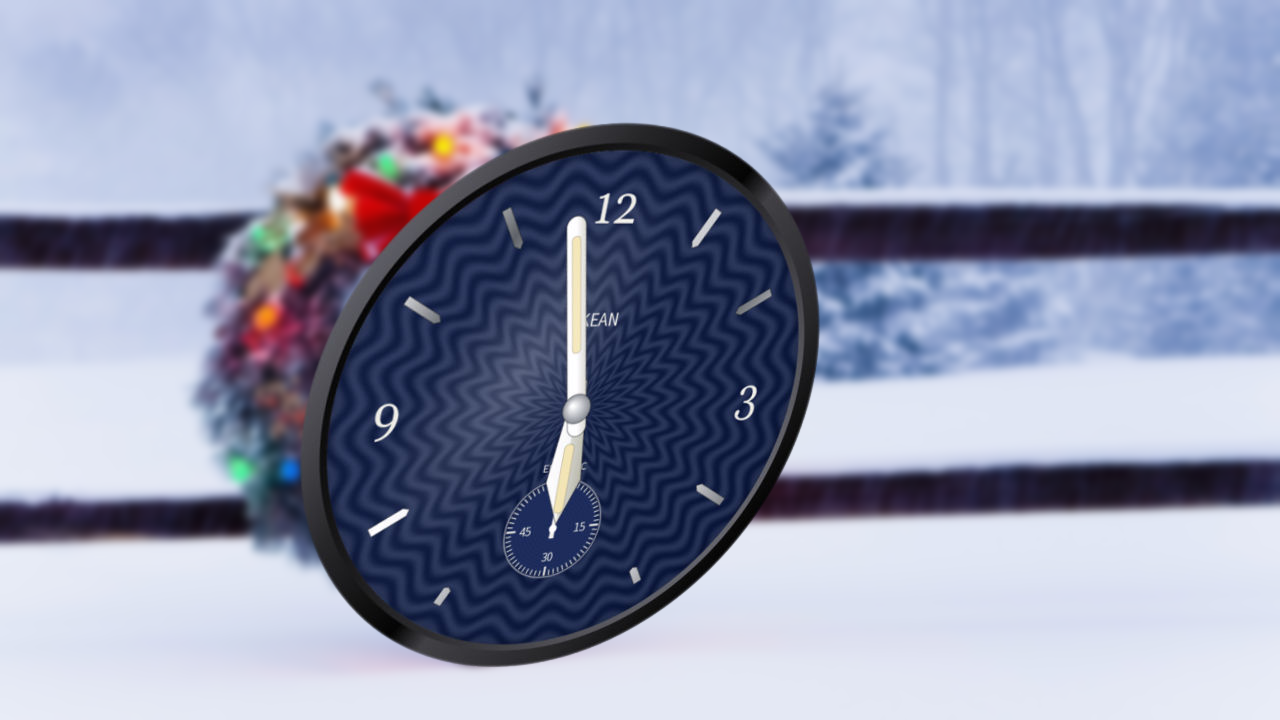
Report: 5:58:00
